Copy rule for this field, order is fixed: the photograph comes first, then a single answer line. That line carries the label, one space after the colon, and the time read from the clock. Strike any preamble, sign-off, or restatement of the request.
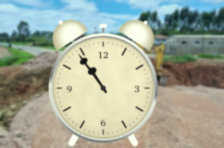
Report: 10:54
